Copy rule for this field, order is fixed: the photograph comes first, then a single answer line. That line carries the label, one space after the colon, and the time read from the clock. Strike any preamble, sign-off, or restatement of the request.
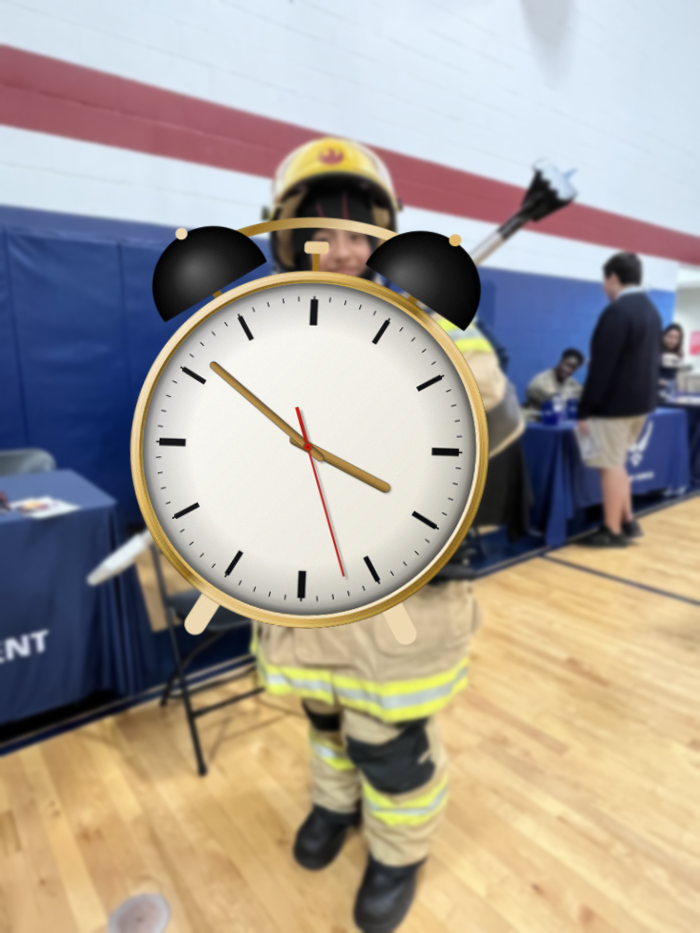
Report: 3:51:27
